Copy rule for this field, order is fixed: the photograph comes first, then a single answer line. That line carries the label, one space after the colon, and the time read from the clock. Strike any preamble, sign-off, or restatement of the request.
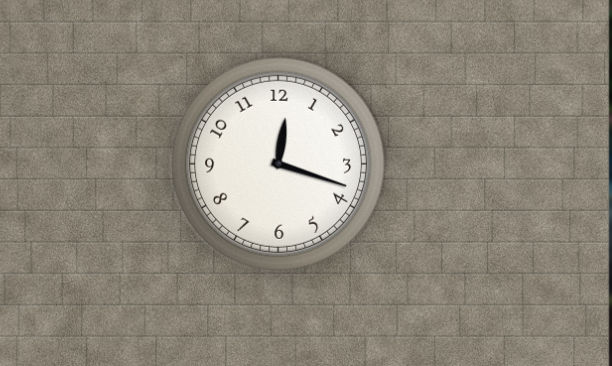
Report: 12:18
